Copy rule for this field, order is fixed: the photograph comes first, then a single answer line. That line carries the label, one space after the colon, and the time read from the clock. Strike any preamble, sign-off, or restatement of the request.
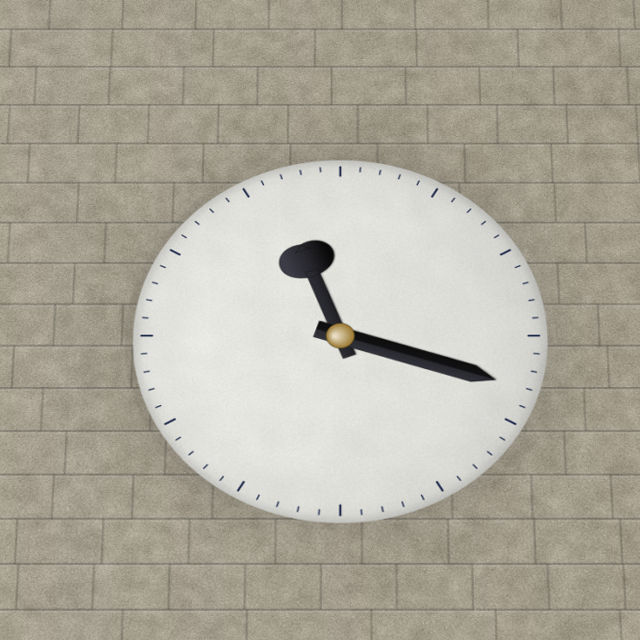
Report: 11:18
